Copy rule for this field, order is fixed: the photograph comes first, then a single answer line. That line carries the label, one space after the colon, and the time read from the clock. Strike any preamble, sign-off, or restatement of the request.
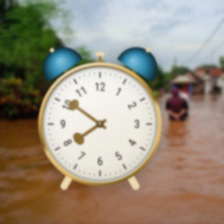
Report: 7:51
